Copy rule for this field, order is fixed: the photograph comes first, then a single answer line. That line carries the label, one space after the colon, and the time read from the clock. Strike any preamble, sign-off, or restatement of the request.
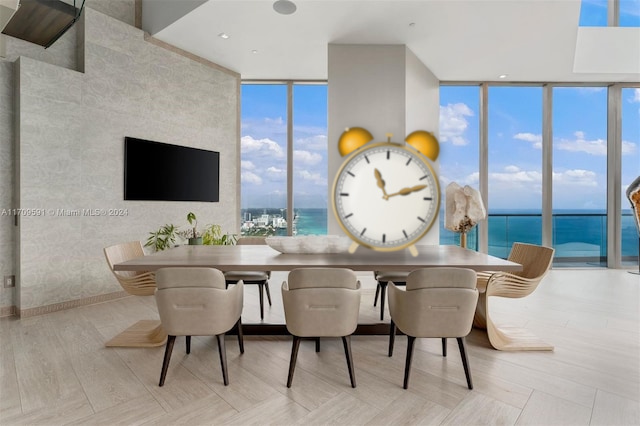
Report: 11:12
